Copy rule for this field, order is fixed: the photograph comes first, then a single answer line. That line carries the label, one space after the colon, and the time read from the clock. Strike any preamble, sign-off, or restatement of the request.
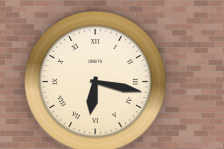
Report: 6:17
